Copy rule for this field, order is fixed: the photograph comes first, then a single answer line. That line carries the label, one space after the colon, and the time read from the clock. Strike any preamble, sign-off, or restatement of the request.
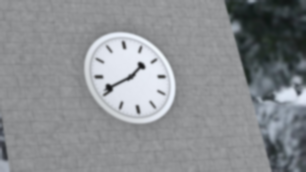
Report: 1:41
